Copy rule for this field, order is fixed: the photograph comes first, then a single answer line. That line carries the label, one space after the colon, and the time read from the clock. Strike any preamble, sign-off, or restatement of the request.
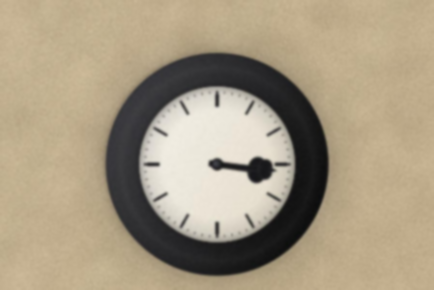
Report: 3:16
